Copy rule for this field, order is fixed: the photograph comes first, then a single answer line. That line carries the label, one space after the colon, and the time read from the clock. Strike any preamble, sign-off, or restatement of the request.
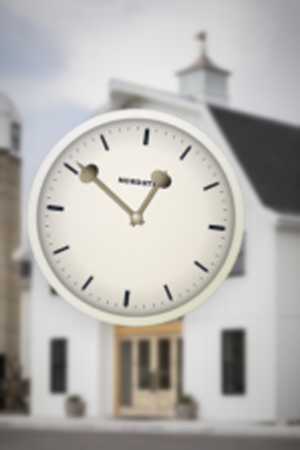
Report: 12:51
